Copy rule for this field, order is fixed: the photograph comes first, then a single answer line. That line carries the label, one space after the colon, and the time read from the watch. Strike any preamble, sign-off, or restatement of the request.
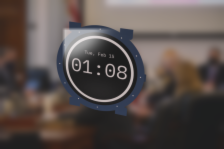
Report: 1:08
